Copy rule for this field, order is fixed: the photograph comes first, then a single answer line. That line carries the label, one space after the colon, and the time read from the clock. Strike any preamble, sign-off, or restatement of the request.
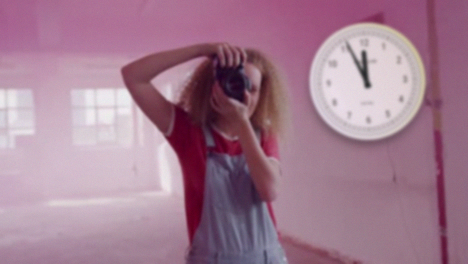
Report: 11:56
